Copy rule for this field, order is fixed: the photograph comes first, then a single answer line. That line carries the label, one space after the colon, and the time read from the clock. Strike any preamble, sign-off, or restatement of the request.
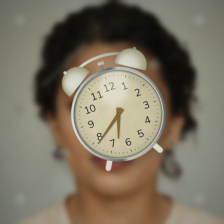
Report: 6:39
